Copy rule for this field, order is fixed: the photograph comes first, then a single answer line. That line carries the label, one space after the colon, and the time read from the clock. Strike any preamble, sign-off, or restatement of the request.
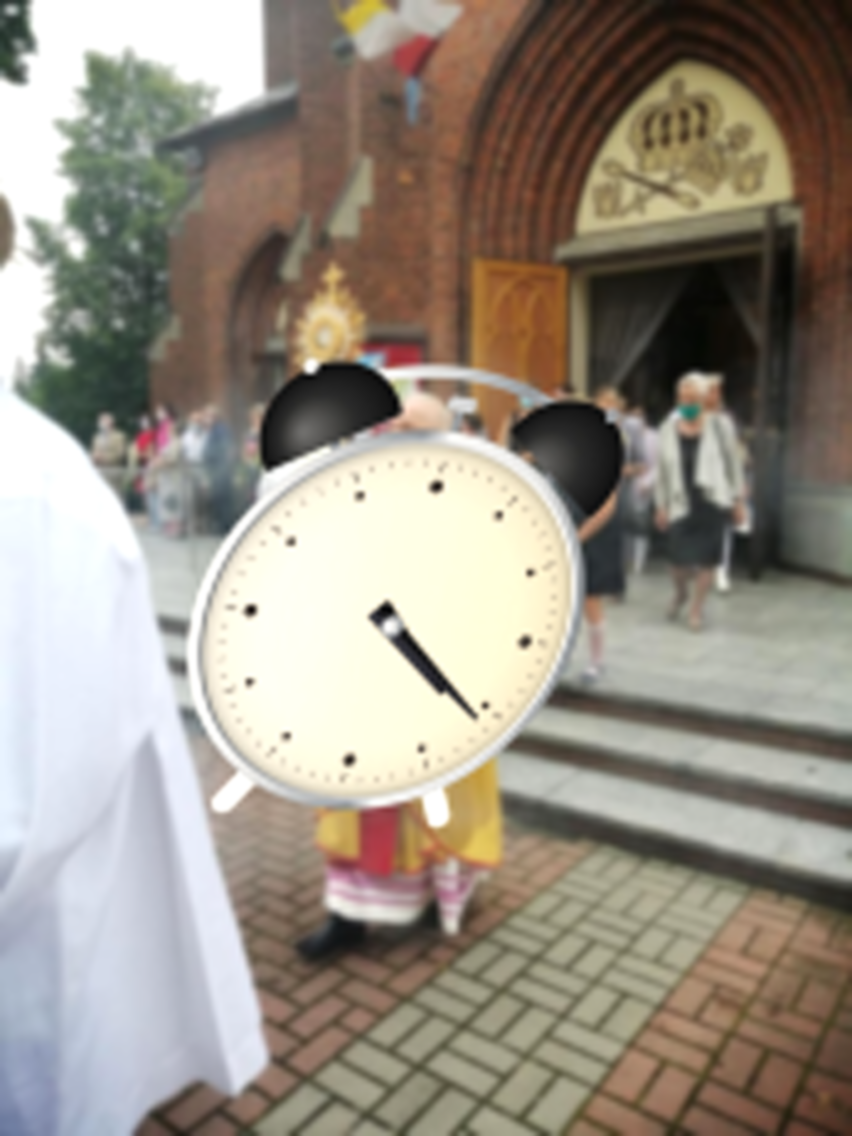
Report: 4:21
